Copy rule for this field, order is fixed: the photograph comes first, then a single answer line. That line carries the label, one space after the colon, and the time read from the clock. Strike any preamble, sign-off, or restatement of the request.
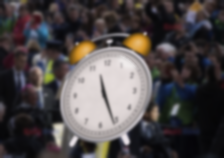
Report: 11:26
